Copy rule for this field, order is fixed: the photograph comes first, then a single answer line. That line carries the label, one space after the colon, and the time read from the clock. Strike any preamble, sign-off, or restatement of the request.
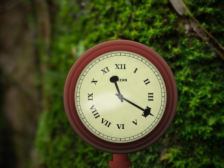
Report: 11:20
